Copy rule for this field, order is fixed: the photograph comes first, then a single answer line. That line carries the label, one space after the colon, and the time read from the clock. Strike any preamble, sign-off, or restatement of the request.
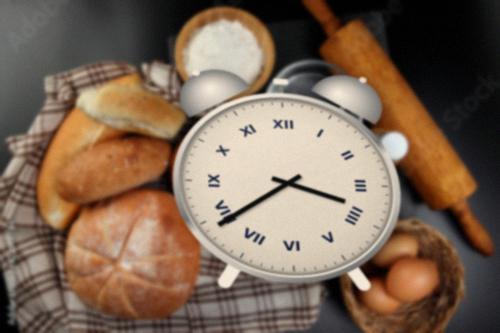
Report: 3:39
